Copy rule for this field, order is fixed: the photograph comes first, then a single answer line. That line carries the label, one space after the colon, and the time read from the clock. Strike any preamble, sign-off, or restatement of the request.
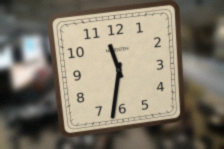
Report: 11:32
